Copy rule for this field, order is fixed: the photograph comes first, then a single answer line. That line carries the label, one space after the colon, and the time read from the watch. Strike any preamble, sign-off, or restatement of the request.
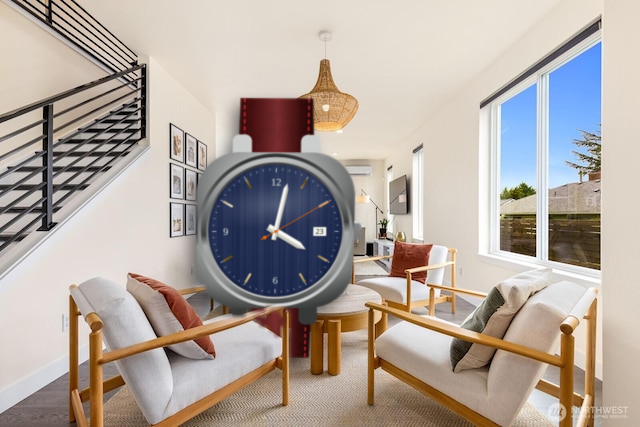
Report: 4:02:10
